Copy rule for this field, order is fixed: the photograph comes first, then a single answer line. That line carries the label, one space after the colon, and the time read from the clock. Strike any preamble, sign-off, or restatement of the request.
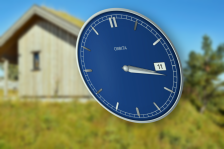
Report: 3:17
